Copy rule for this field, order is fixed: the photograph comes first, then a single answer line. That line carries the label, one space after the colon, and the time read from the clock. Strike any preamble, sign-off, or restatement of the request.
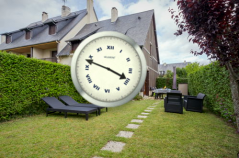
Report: 3:48
